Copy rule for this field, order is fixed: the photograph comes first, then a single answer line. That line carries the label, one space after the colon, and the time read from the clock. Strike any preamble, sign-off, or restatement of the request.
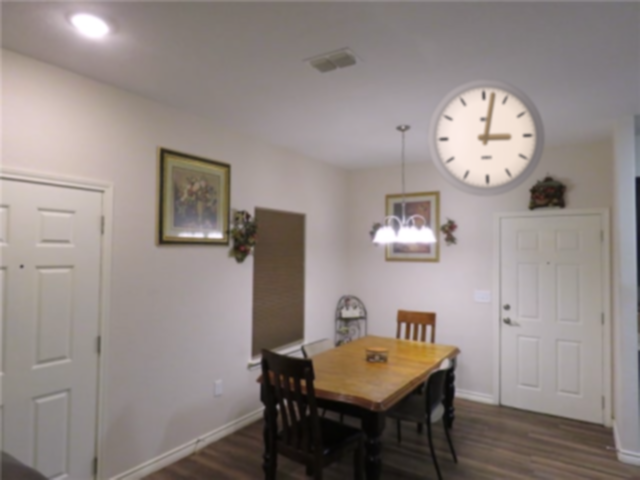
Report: 3:02
